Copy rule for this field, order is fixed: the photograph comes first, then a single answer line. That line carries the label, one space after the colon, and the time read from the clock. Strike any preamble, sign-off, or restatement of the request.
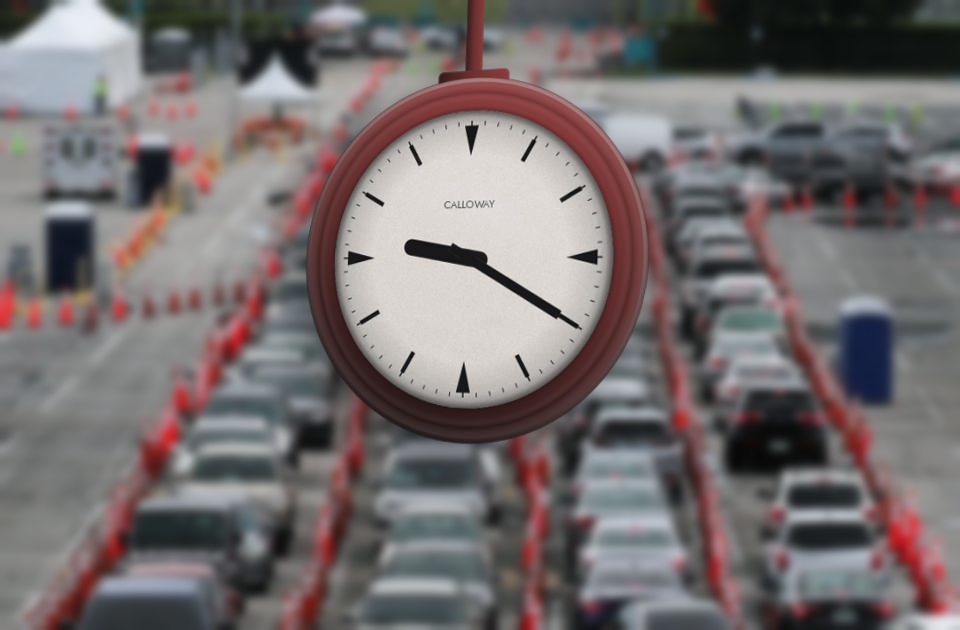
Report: 9:20
